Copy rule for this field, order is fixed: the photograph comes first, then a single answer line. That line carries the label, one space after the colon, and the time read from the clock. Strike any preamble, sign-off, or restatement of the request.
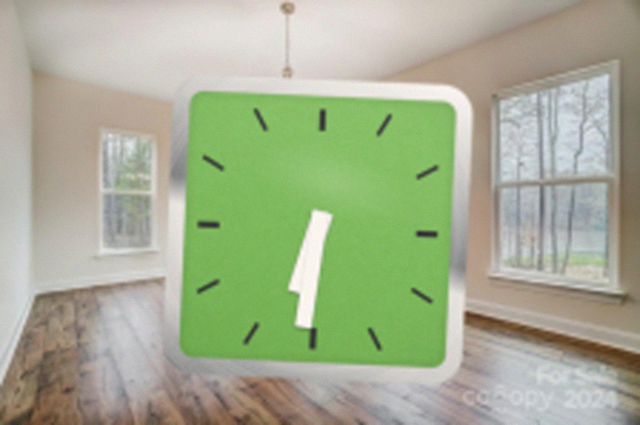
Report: 6:31
